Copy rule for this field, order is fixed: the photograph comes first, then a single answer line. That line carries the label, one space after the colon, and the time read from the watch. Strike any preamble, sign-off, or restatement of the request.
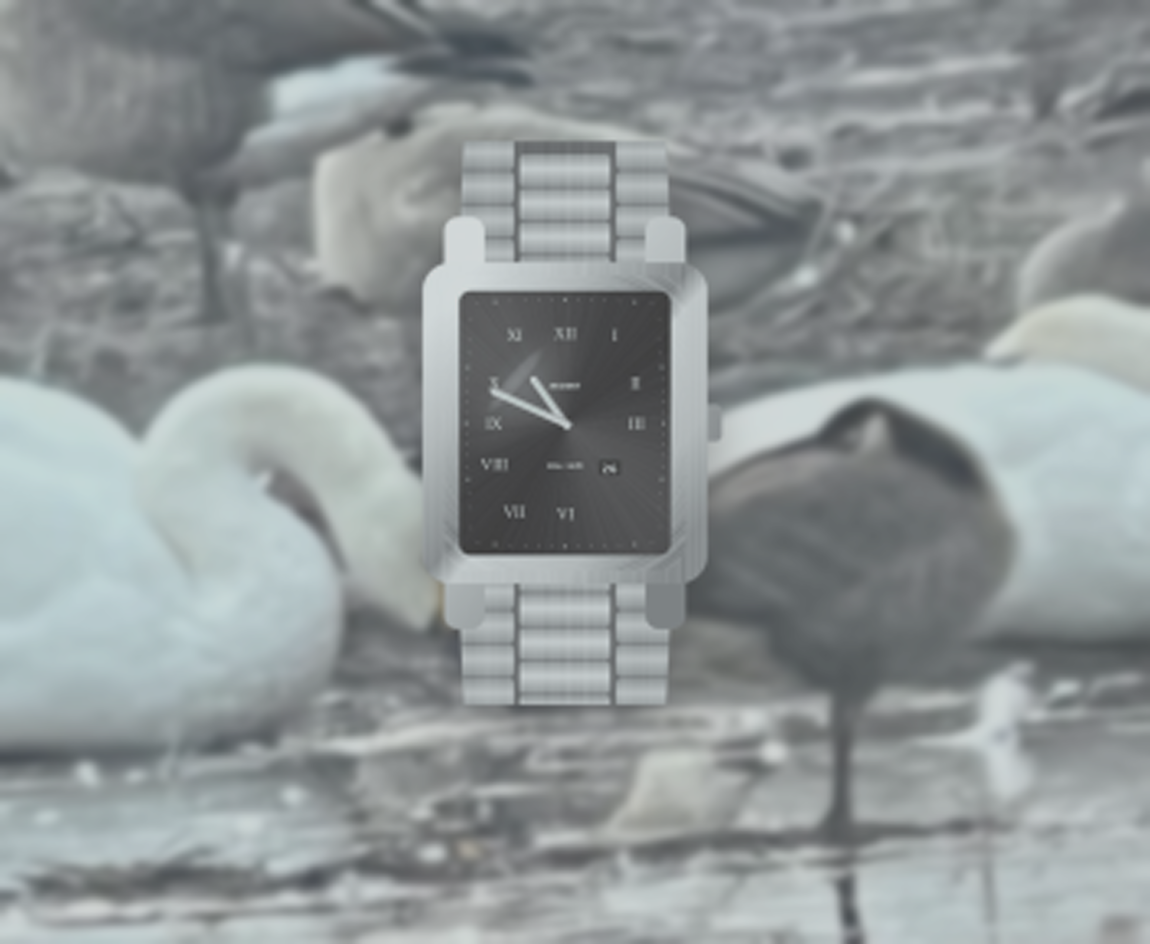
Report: 10:49
